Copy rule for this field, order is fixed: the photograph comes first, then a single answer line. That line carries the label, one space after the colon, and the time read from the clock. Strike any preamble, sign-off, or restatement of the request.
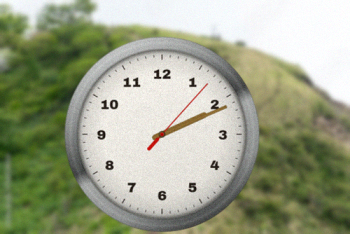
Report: 2:11:07
